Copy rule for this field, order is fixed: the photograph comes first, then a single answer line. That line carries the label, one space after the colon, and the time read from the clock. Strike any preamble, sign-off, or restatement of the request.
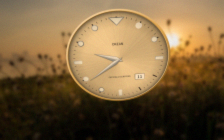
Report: 9:39
